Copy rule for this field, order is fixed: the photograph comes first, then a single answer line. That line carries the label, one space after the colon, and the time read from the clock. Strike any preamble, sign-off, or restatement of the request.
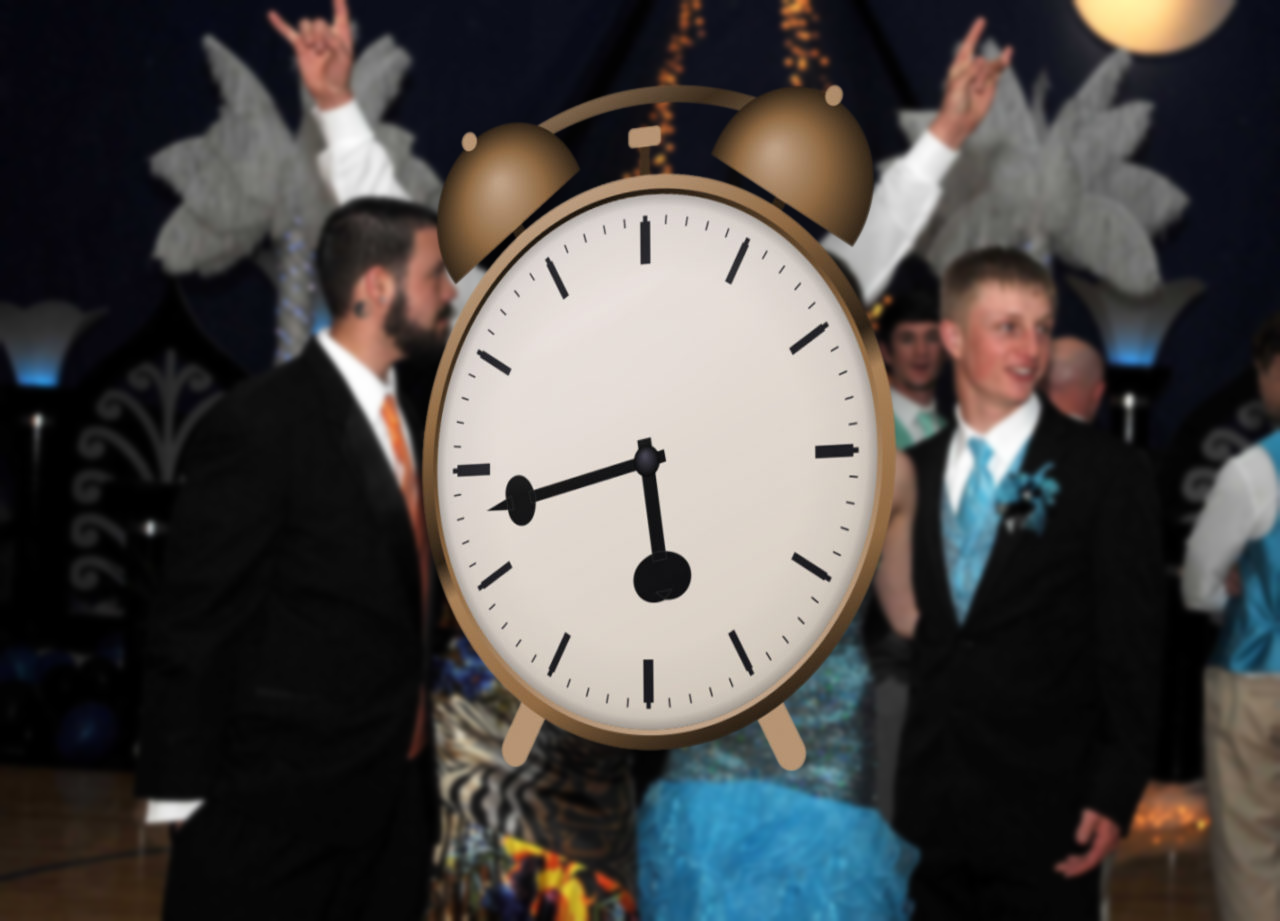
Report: 5:43
